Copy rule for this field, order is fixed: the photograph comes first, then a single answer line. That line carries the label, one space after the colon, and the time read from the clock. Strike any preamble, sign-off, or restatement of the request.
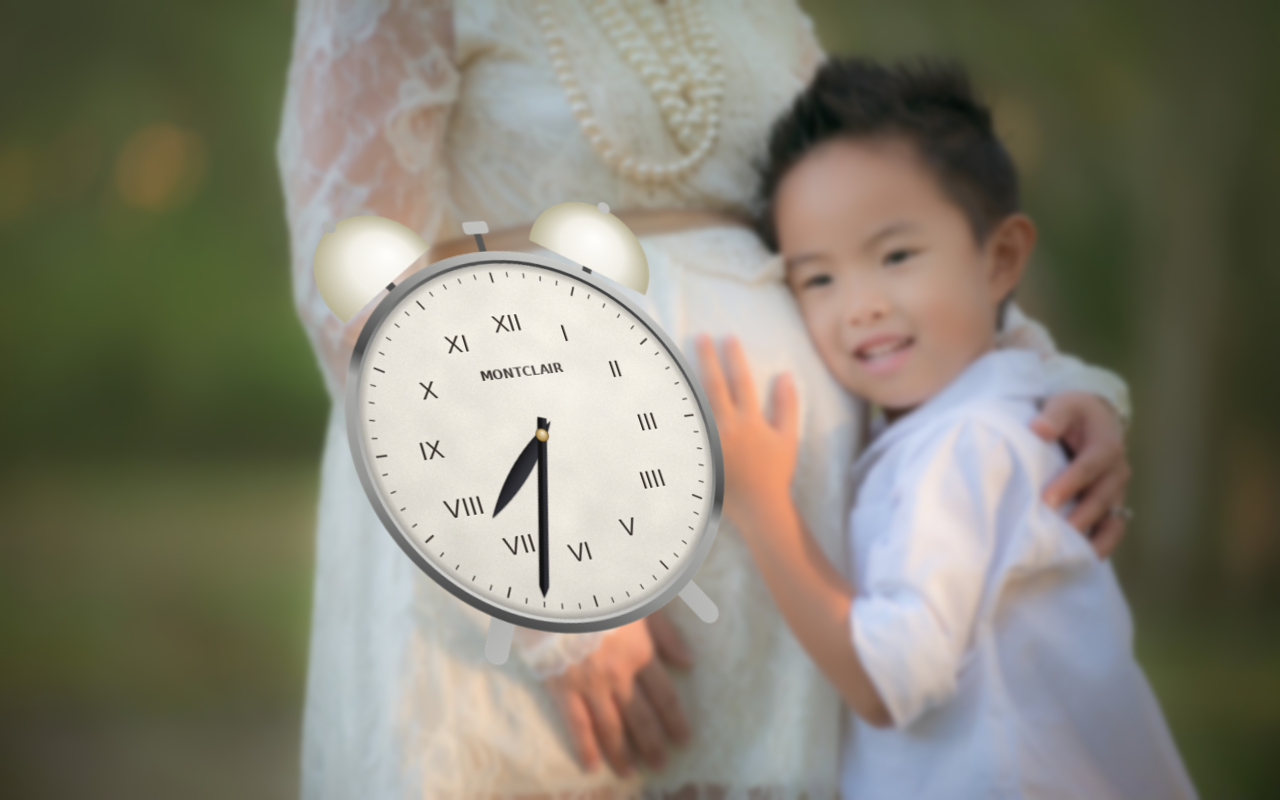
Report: 7:33
